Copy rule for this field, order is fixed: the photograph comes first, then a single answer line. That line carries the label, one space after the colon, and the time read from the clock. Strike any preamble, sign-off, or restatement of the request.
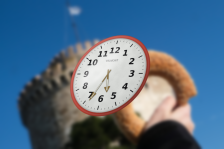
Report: 5:34
